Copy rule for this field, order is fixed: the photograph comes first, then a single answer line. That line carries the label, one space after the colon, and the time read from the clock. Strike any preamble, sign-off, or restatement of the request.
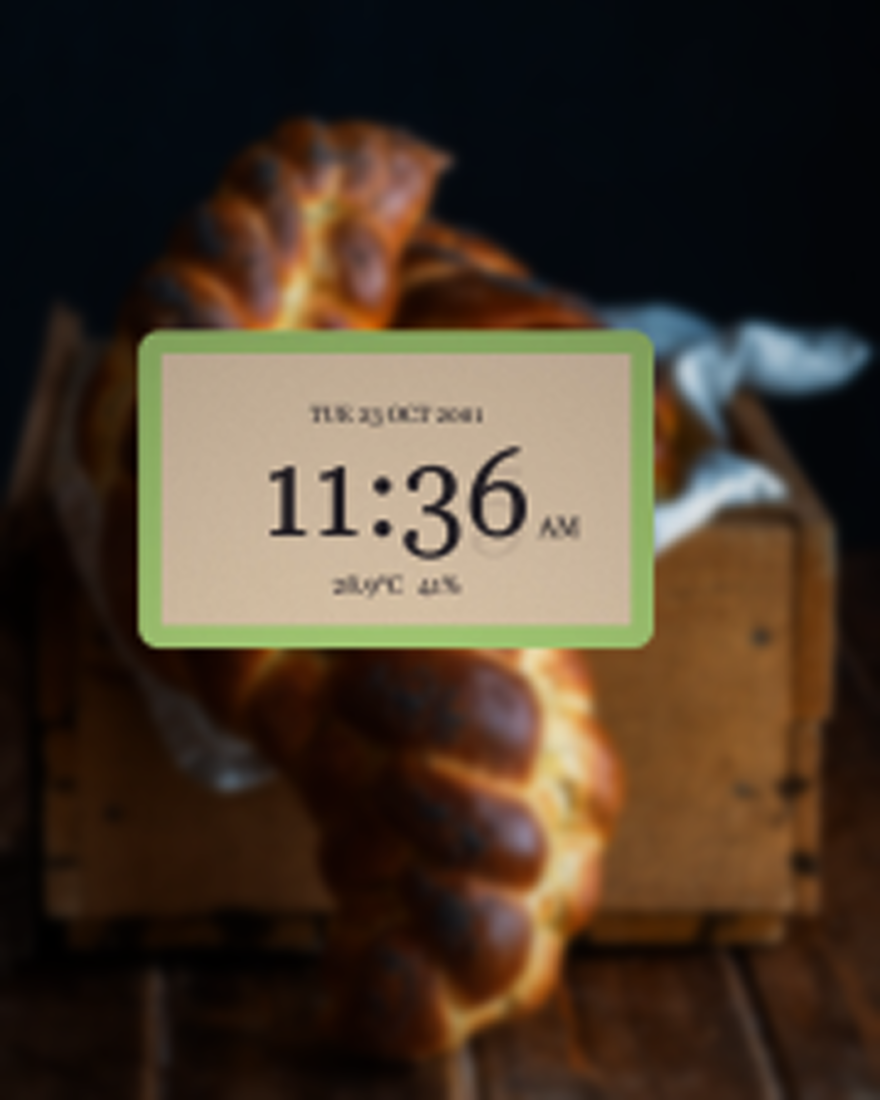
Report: 11:36
